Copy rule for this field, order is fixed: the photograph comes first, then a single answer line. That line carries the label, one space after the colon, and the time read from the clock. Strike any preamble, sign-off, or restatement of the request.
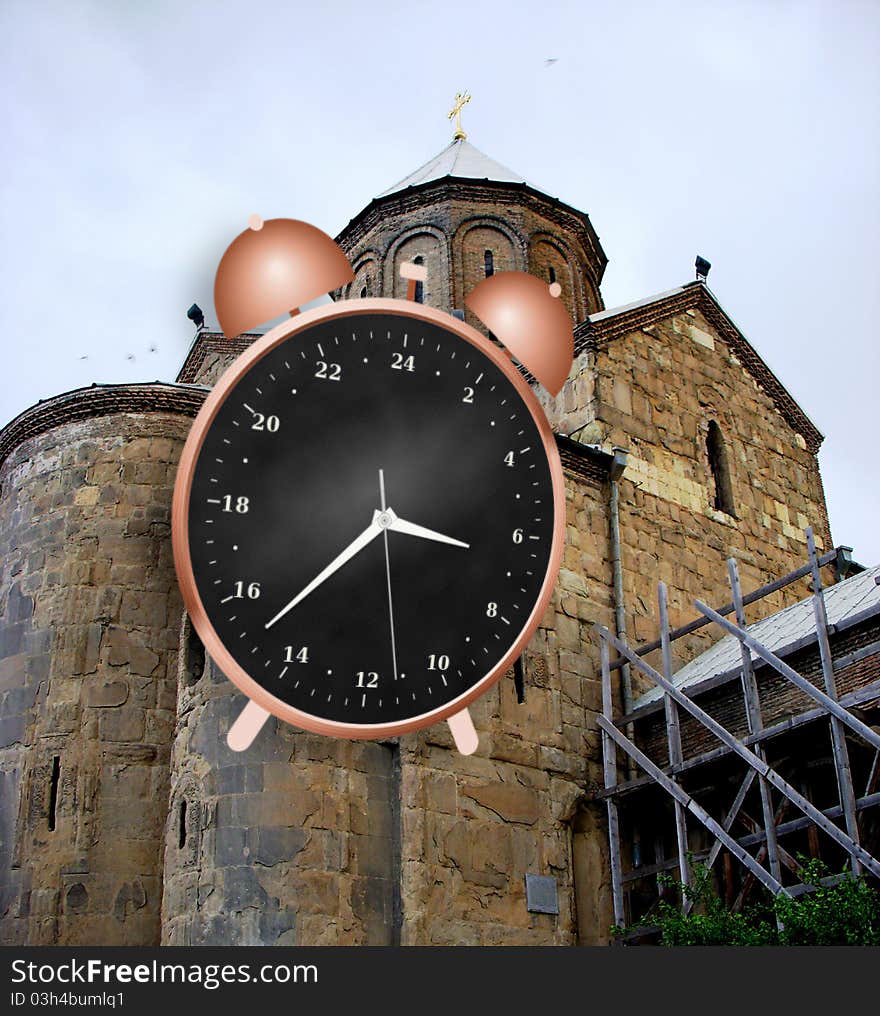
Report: 6:37:28
